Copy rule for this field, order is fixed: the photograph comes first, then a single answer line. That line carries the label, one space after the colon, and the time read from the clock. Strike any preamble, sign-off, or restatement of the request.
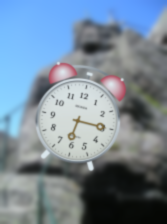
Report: 6:15
